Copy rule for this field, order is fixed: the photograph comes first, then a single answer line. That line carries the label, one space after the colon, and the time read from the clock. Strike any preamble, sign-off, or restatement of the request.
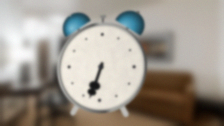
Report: 6:33
